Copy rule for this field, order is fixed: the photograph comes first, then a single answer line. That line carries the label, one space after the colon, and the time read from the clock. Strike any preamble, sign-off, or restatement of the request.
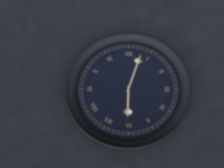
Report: 6:03
